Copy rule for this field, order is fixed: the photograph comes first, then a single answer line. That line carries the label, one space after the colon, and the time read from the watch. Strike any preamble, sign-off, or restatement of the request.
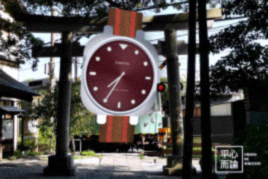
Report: 7:35
